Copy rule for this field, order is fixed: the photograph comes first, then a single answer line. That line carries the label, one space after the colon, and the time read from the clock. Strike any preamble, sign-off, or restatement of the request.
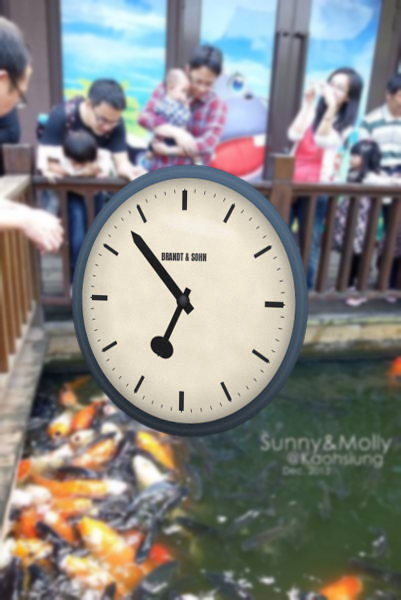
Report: 6:53
